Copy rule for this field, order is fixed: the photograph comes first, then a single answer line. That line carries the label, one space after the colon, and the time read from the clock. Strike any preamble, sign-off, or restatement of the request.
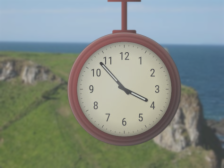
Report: 3:53
